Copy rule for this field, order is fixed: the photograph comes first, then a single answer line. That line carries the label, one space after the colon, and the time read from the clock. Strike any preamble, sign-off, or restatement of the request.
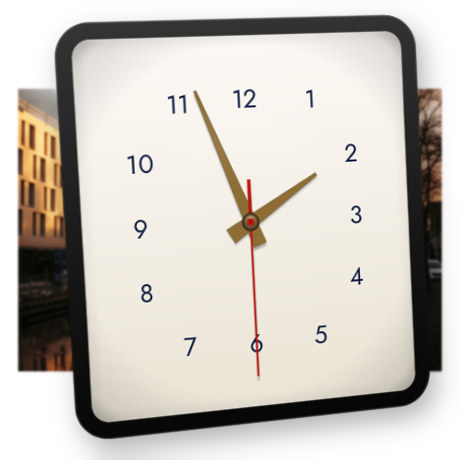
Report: 1:56:30
